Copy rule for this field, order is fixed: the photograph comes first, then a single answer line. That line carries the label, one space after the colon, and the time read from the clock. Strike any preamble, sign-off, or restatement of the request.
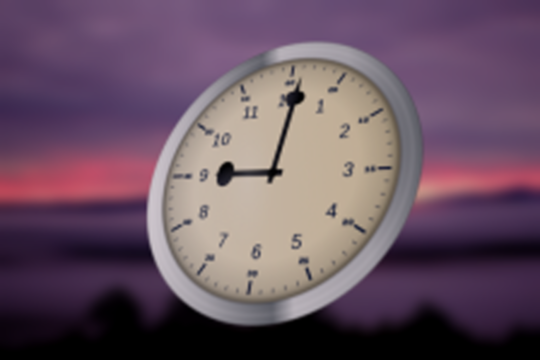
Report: 9:01
